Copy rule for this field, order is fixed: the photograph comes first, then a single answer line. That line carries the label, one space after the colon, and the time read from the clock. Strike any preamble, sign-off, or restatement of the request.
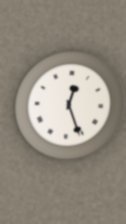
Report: 12:26
